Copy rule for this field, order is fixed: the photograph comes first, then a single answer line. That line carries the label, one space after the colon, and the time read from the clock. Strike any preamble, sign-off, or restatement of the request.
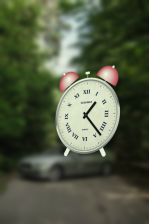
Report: 1:23
